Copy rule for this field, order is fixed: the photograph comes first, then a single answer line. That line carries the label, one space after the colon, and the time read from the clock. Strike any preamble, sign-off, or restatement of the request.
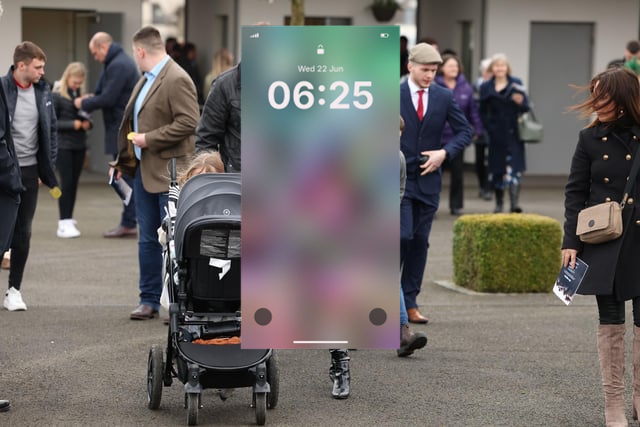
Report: 6:25
